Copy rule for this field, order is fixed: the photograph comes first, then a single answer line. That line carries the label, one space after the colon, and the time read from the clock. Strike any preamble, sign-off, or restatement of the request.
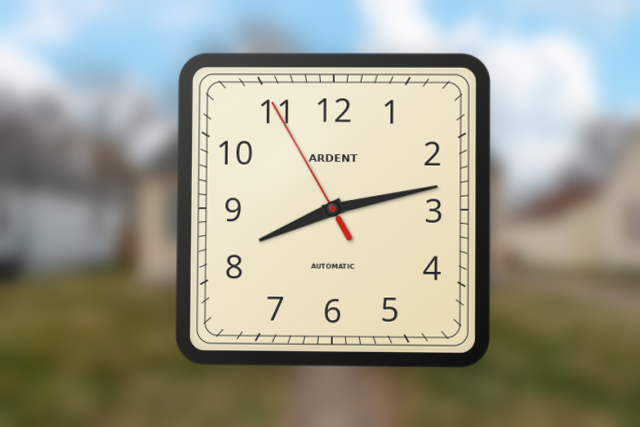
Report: 8:12:55
